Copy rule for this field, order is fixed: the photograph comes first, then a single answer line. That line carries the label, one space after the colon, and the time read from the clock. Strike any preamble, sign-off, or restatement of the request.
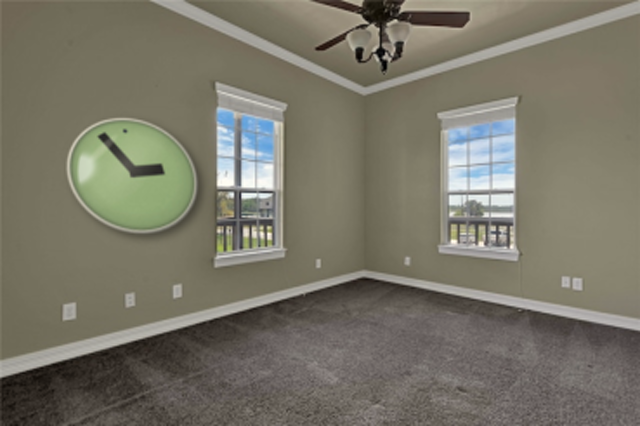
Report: 2:55
